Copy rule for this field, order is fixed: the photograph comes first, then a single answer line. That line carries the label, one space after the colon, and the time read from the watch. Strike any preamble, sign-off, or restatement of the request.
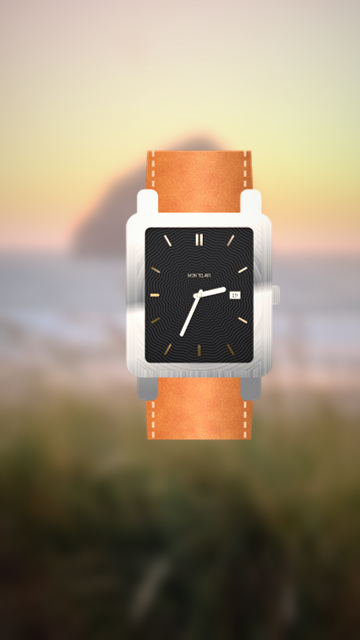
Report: 2:34
